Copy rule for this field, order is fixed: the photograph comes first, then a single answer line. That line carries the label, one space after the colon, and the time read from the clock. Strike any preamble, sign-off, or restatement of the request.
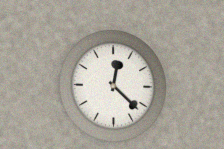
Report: 12:22
